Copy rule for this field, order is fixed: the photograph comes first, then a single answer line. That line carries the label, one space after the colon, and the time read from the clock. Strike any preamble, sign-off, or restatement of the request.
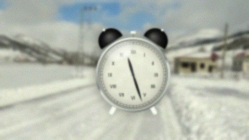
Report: 11:27
